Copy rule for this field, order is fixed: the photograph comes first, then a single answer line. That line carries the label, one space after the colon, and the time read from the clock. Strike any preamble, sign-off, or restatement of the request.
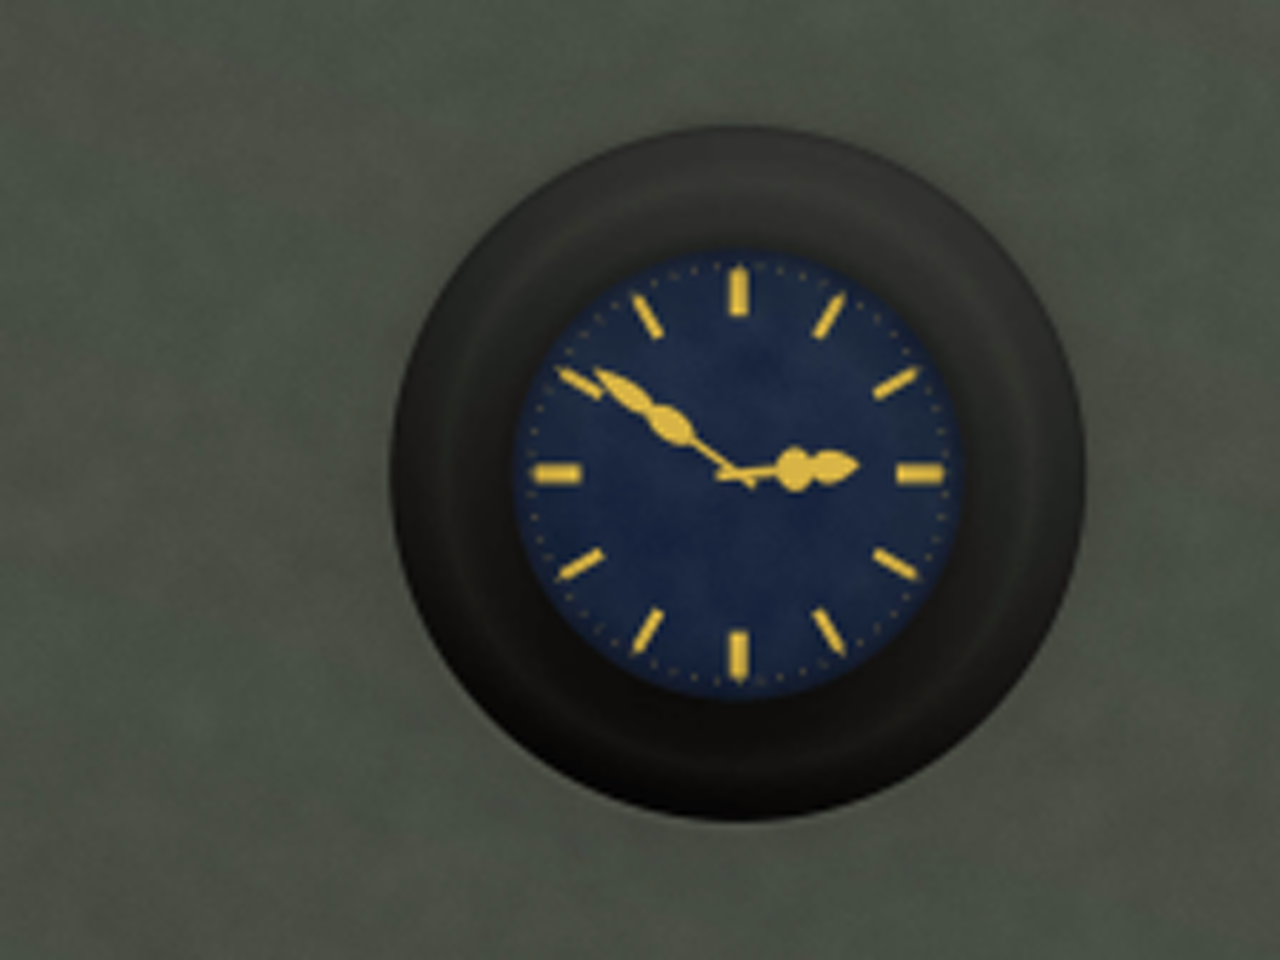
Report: 2:51
